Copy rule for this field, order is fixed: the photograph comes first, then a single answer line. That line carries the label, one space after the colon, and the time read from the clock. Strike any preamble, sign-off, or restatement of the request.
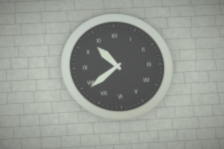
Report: 10:39
